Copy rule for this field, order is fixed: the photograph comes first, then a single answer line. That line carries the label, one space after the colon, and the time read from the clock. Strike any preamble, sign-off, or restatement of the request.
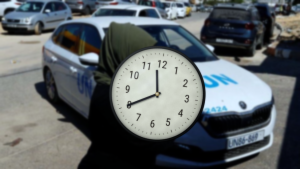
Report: 11:40
